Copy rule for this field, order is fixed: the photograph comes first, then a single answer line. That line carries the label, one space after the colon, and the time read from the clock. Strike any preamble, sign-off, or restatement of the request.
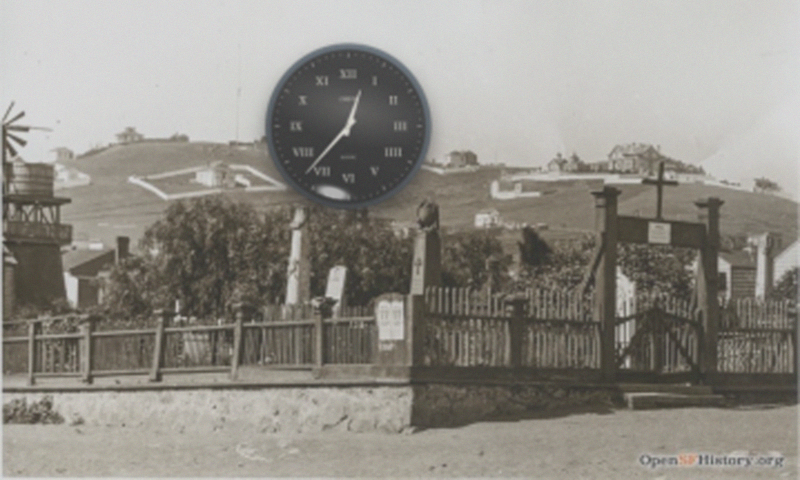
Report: 12:37
